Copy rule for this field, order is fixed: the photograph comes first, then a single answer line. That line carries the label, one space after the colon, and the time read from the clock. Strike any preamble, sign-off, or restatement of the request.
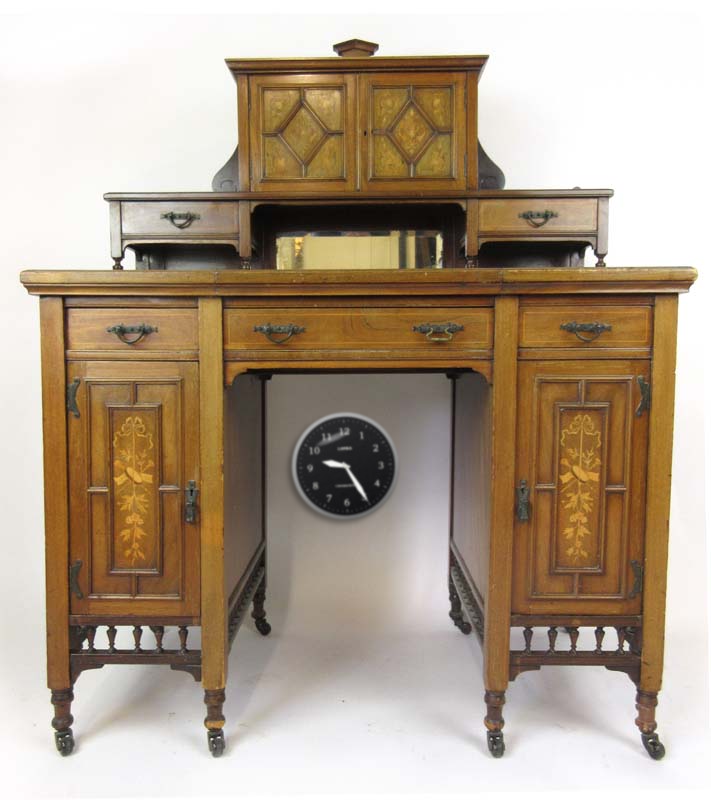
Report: 9:25
